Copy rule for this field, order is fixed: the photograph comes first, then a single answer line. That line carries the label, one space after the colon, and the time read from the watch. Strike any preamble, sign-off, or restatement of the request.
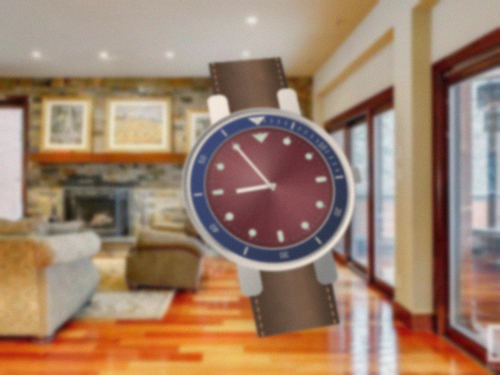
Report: 8:55
